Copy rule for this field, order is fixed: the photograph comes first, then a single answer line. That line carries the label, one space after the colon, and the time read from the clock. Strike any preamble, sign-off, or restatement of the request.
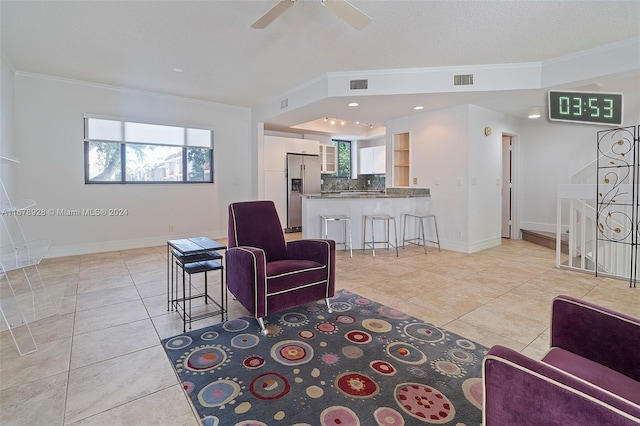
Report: 3:53
